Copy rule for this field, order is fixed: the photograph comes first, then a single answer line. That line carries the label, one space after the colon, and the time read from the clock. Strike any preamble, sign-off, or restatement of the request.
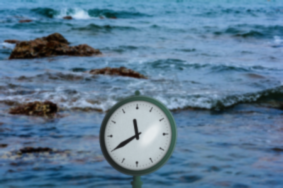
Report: 11:40
